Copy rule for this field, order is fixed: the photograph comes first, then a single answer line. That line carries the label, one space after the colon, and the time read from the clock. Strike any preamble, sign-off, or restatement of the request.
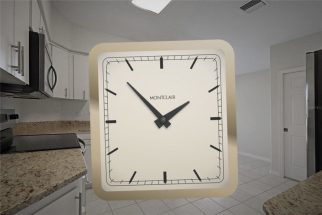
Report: 1:53
